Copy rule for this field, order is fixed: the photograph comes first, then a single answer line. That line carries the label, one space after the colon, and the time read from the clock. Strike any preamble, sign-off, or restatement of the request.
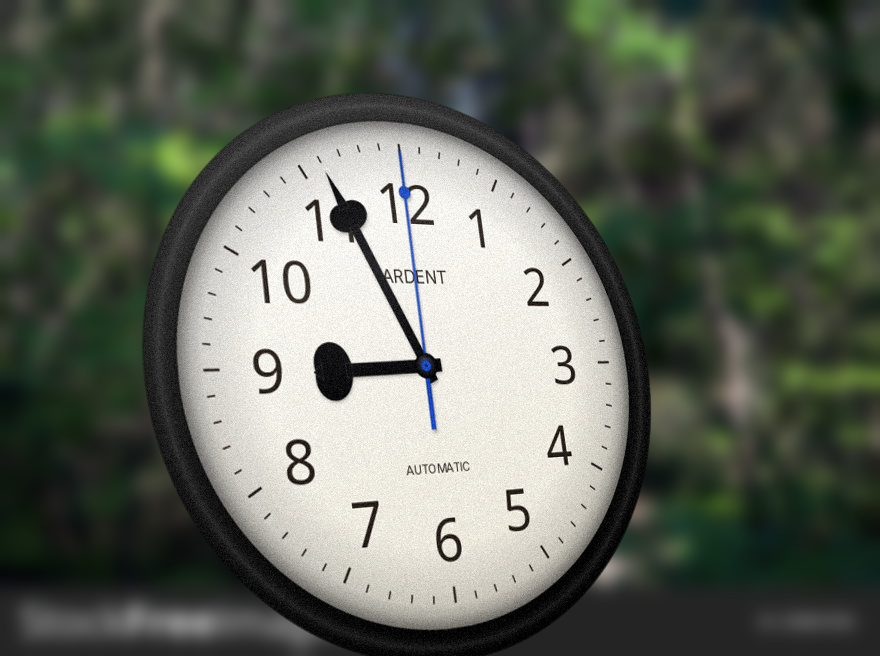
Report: 8:56:00
